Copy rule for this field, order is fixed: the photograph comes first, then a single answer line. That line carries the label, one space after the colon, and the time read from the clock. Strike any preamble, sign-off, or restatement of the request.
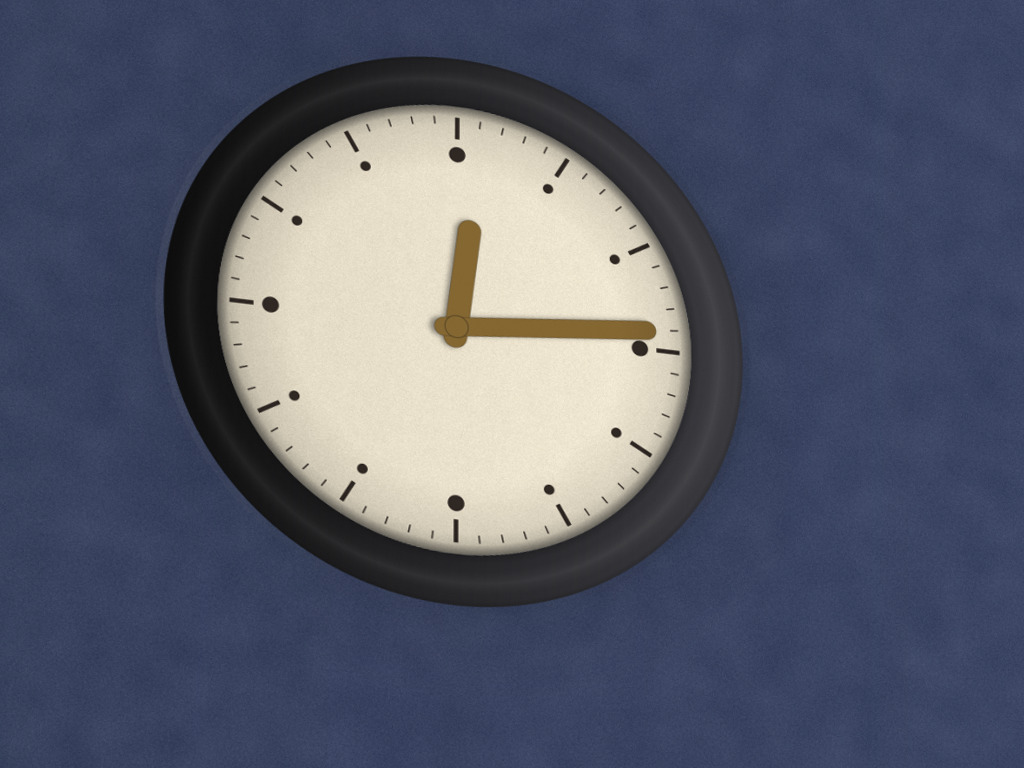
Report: 12:14
